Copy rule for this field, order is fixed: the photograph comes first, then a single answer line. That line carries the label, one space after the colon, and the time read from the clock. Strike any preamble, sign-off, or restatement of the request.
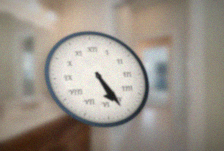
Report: 5:26
